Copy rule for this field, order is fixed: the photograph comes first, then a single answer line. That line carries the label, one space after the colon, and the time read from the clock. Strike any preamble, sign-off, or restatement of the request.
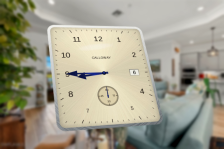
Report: 8:45
